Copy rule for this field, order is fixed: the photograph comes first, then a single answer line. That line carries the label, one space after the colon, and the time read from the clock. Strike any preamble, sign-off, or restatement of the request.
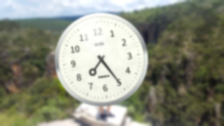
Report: 7:25
